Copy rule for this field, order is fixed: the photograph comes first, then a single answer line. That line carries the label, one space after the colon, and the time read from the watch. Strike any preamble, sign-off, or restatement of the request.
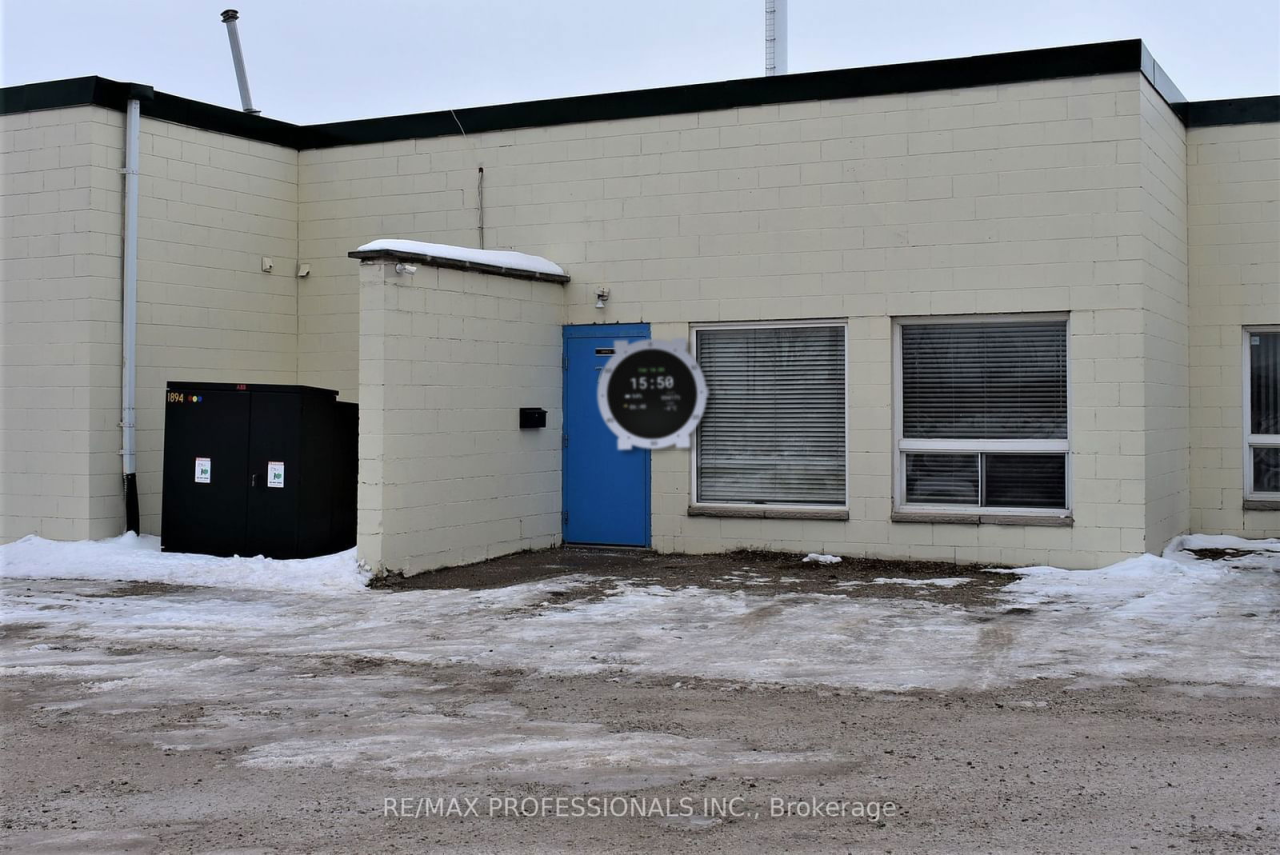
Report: 15:50
